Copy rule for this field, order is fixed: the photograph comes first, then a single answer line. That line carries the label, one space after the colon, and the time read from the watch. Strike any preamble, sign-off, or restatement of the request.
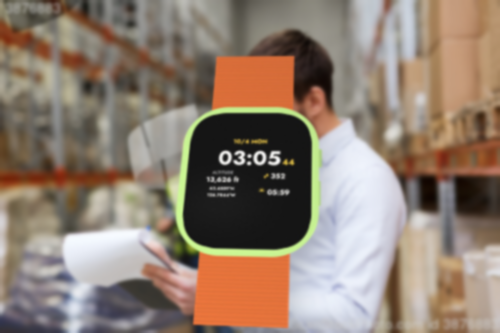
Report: 3:05
